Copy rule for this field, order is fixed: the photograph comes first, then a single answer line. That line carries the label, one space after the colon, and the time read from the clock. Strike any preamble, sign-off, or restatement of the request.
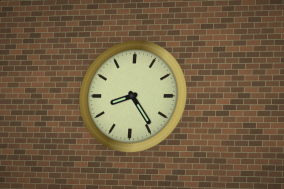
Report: 8:24
